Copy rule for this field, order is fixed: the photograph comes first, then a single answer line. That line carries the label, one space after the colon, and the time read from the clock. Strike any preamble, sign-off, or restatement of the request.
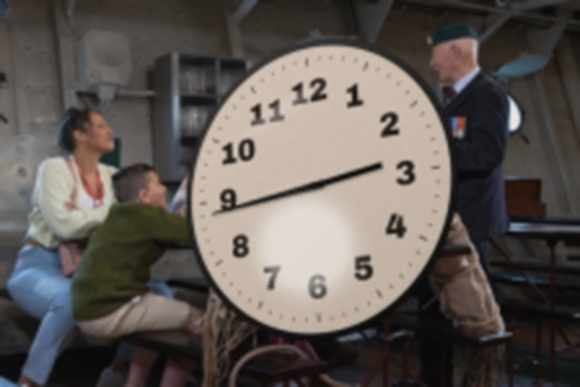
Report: 2:44
